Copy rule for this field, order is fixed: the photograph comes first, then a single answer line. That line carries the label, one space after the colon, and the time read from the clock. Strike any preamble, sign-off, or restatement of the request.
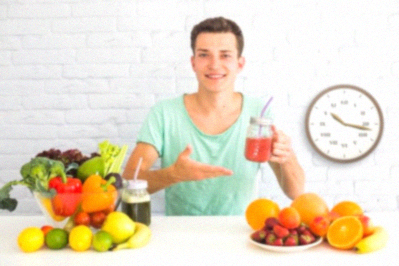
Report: 10:17
